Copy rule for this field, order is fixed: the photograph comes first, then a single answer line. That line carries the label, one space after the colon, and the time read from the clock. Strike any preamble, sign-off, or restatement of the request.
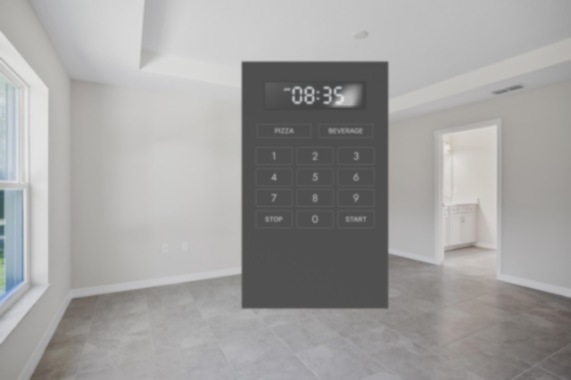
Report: 8:35
